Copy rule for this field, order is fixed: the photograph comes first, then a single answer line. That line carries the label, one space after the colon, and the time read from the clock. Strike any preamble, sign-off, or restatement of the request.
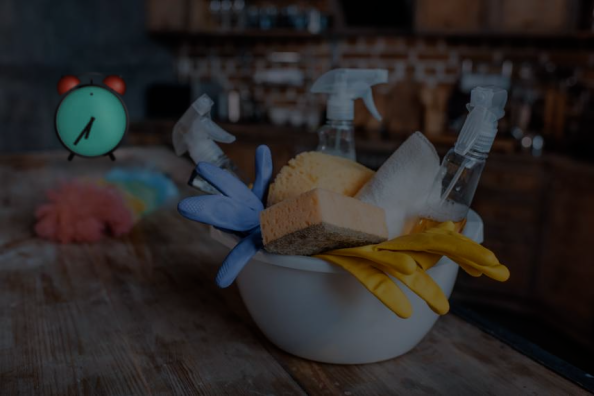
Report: 6:36
